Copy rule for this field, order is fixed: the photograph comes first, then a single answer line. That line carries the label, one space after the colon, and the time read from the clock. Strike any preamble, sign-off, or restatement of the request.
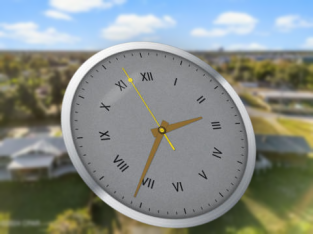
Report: 2:35:57
